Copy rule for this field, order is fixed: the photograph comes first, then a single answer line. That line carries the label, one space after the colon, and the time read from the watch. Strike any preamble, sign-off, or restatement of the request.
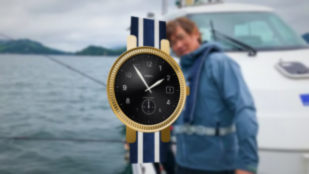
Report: 1:54
